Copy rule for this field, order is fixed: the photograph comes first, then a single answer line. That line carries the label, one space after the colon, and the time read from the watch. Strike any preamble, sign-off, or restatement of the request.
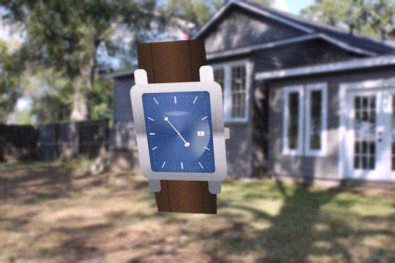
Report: 4:54
